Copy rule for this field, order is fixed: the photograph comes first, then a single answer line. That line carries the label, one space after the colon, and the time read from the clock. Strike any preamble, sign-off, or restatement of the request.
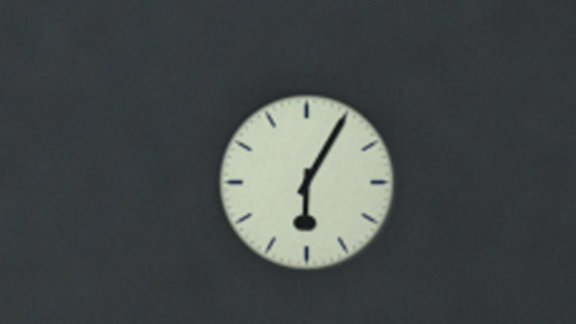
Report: 6:05
